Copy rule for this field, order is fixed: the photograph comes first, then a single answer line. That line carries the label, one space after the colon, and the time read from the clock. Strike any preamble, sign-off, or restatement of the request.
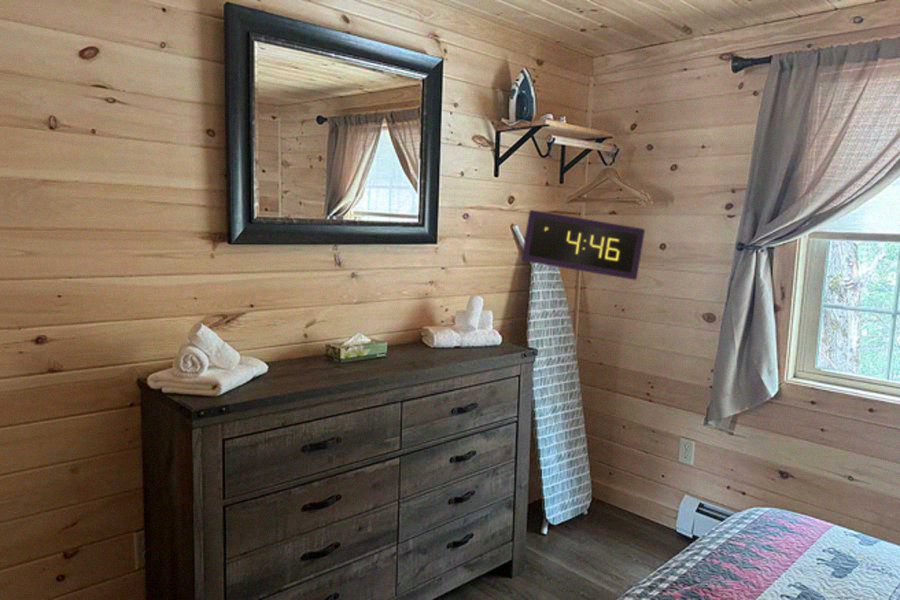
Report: 4:46
